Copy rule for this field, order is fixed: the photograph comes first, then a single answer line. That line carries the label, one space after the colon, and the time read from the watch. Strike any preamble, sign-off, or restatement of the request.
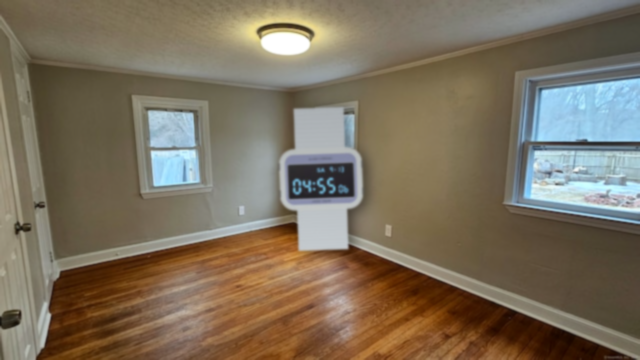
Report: 4:55
